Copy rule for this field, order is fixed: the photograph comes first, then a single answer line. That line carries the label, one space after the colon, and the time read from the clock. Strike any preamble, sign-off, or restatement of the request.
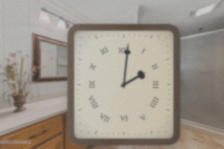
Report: 2:01
